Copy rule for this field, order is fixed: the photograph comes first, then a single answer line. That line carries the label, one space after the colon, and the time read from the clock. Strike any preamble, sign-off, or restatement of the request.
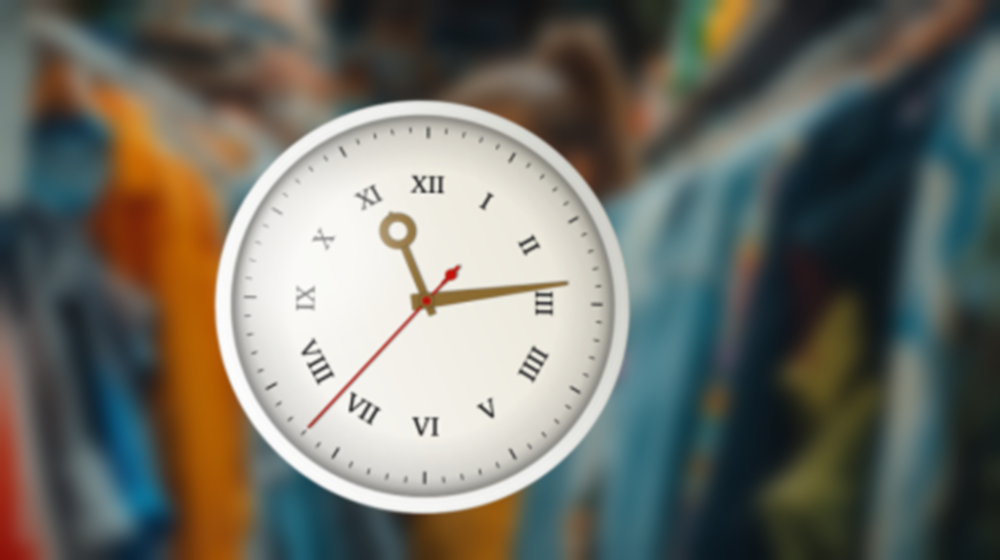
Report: 11:13:37
